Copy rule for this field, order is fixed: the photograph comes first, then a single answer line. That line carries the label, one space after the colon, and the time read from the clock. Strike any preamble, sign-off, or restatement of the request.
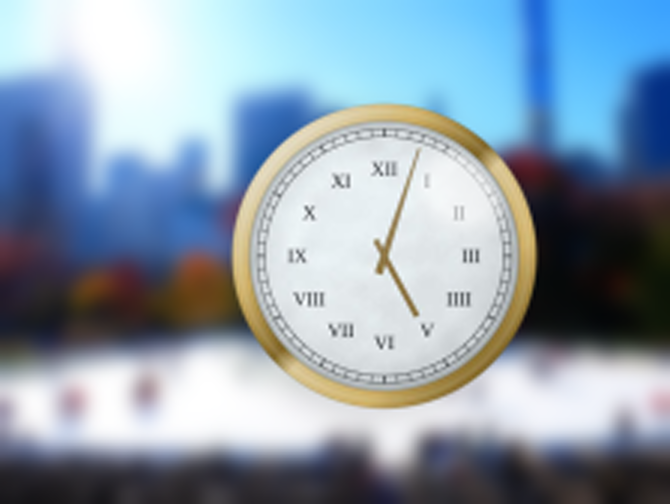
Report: 5:03
